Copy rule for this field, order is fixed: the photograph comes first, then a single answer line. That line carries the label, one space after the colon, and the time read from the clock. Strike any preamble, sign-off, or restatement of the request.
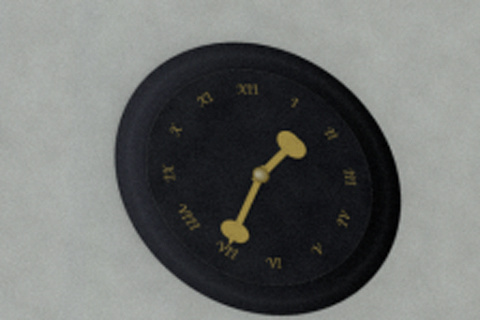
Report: 1:35
